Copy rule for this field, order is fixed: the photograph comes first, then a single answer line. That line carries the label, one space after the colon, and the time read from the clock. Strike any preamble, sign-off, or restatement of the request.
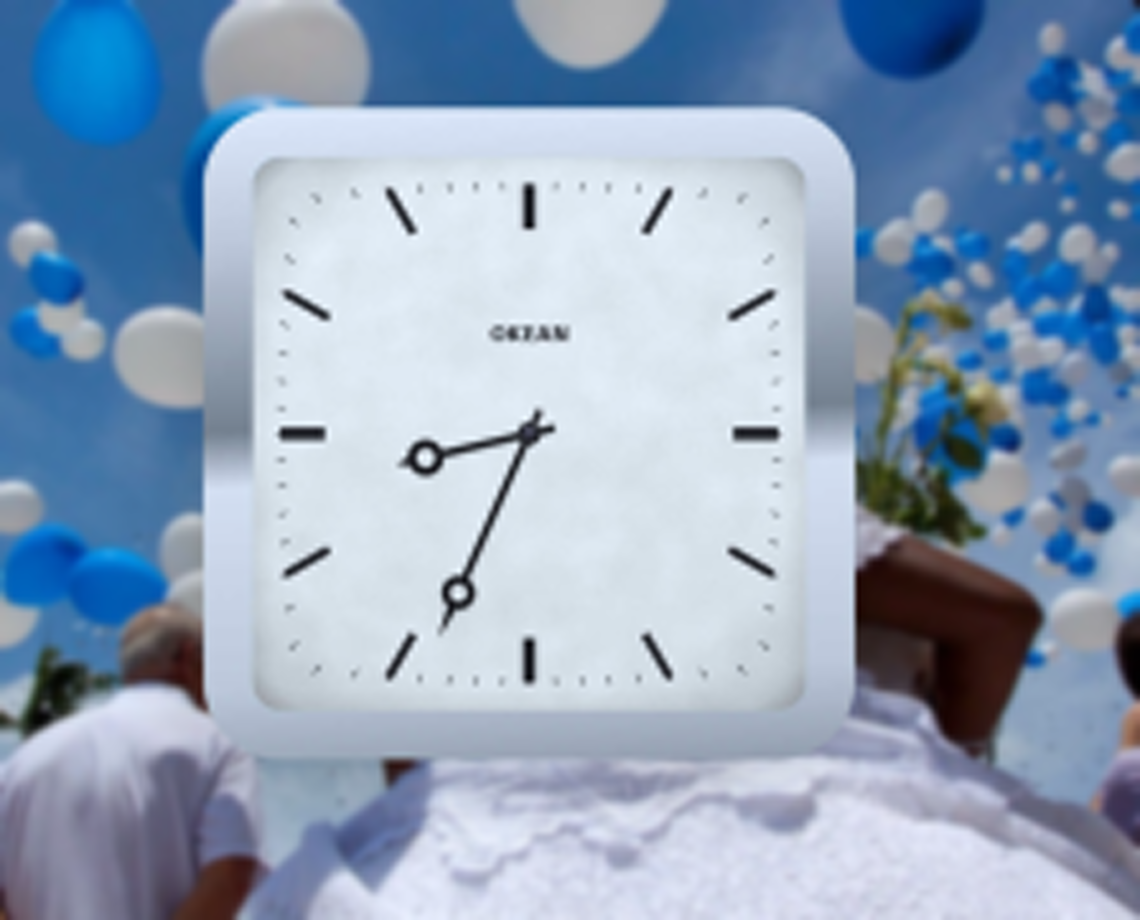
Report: 8:34
